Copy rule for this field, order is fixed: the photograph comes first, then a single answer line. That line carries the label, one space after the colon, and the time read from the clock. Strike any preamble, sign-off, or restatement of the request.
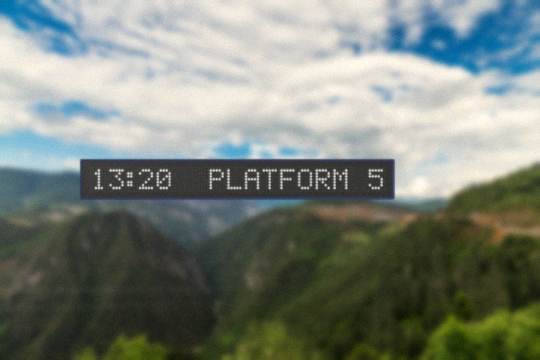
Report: 13:20
